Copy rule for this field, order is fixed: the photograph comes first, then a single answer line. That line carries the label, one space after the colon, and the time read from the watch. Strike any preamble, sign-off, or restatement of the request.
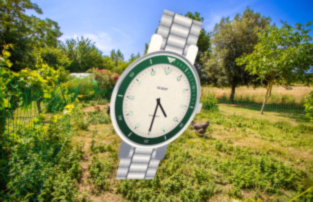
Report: 4:30
